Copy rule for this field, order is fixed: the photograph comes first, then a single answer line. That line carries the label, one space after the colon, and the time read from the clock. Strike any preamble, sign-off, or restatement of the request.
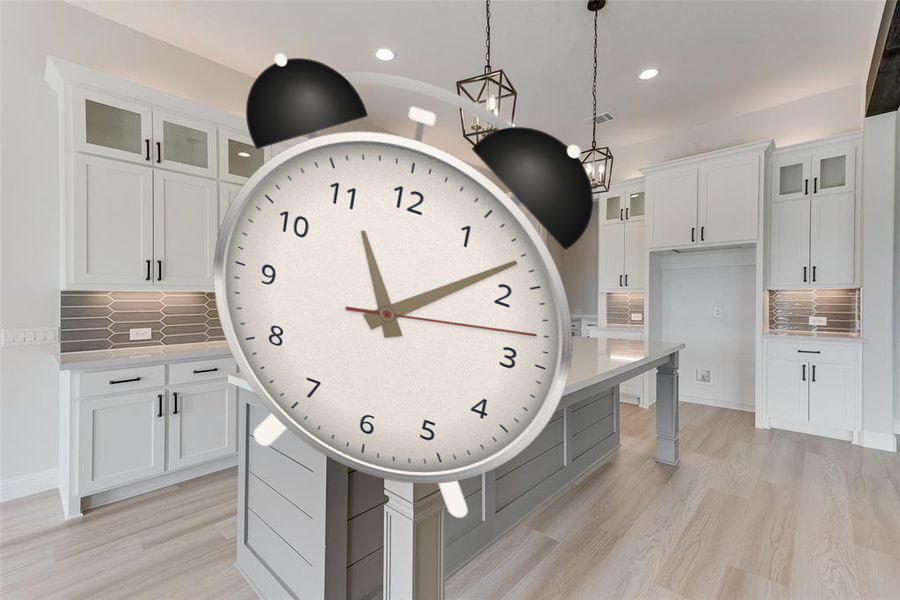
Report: 11:08:13
